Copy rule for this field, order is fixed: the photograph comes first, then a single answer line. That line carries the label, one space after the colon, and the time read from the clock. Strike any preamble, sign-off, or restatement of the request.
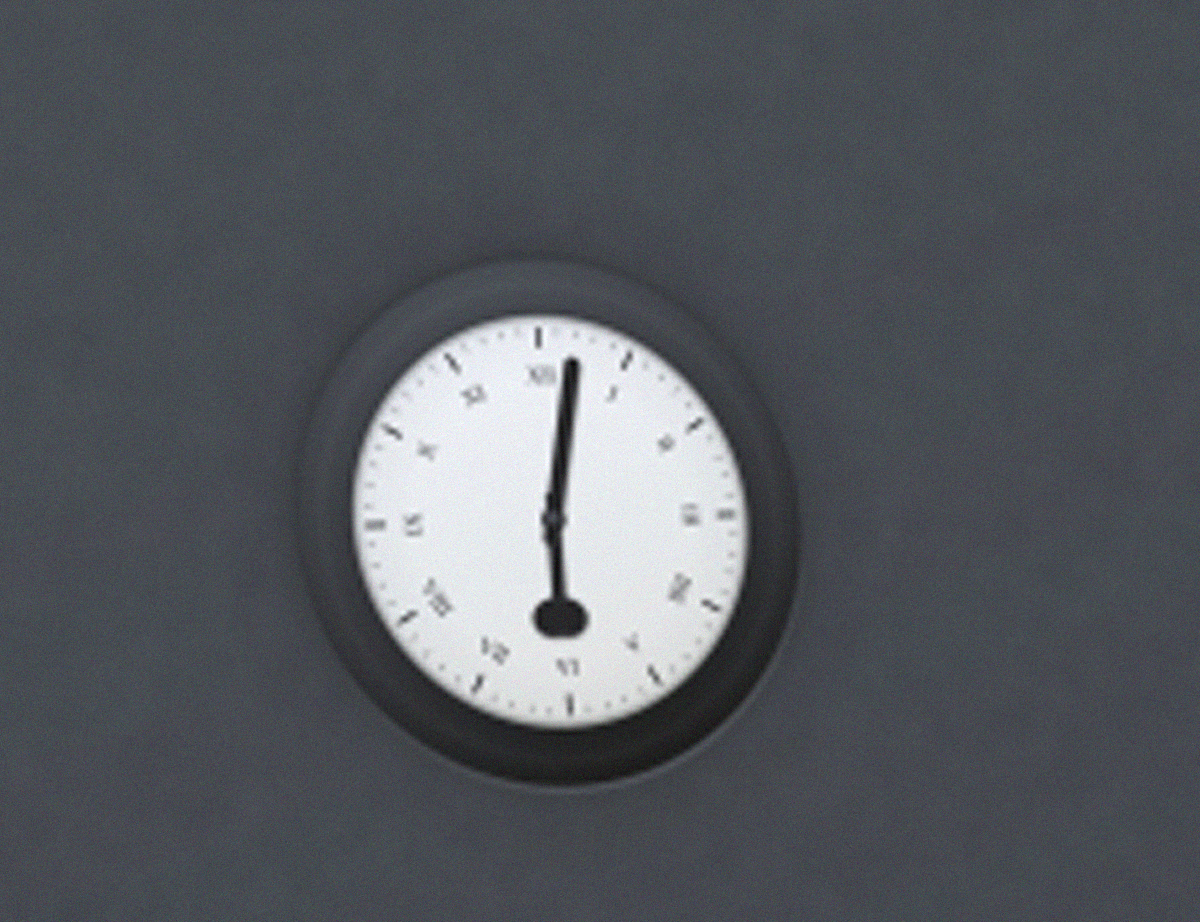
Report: 6:02
